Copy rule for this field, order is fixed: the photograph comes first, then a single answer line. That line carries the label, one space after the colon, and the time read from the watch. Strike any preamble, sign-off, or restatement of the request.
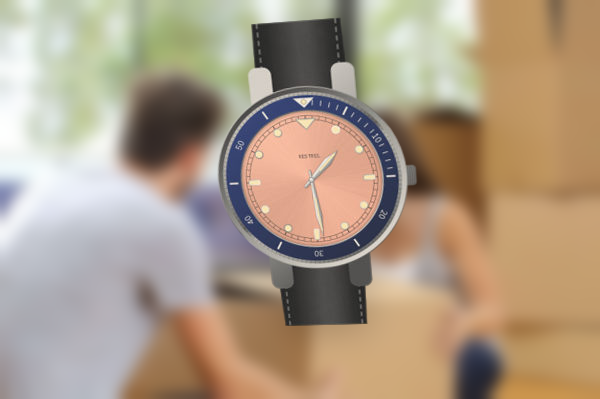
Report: 1:29
